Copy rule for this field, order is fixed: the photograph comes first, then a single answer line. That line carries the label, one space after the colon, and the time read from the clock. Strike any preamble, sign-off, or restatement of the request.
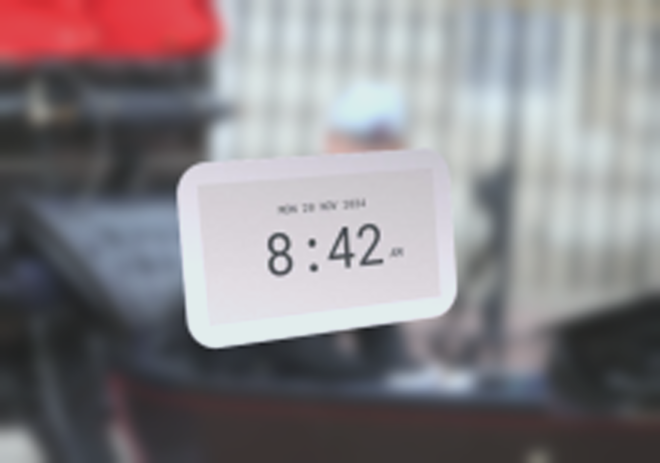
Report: 8:42
